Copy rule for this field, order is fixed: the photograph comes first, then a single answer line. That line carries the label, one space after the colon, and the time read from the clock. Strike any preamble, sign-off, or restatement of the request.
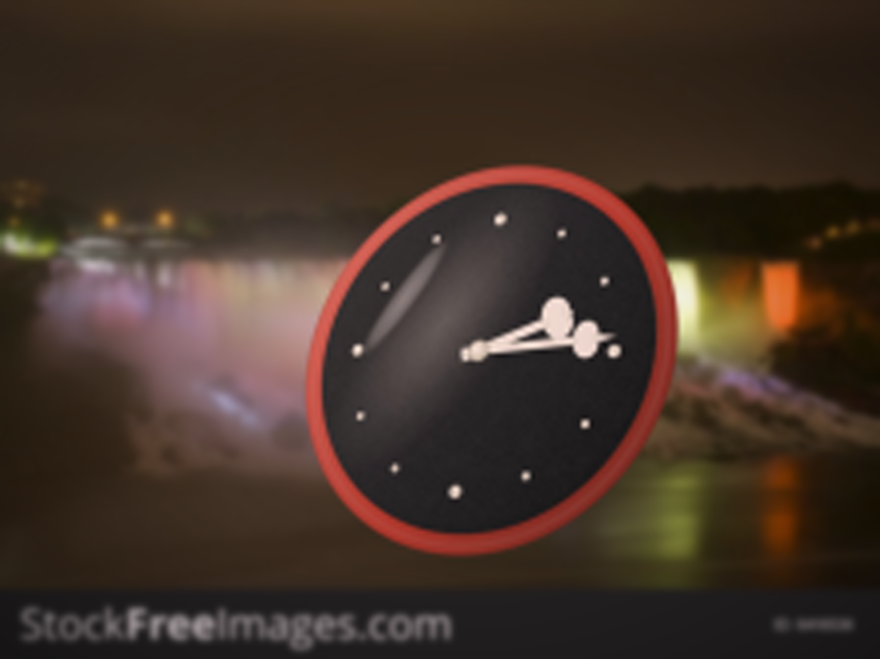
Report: 2:14
